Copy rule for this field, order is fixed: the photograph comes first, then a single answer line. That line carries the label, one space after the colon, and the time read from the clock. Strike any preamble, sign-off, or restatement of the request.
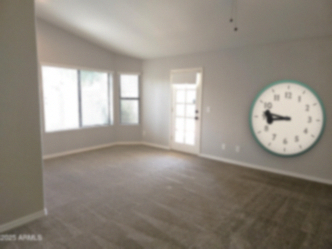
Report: 8:47
